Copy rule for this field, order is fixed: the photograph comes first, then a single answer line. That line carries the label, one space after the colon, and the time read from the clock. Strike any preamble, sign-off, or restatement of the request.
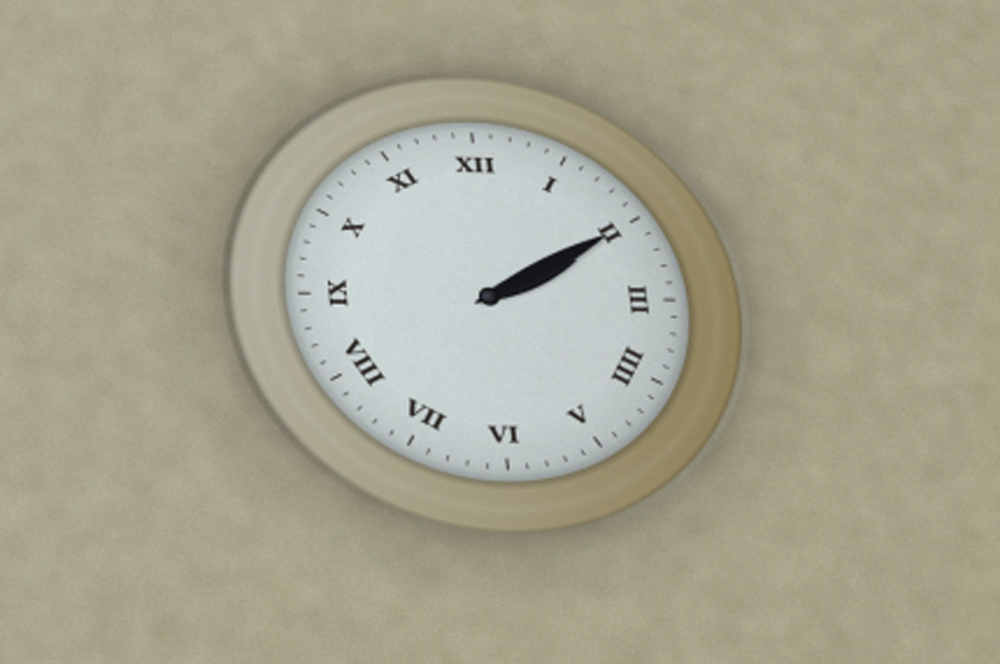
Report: 2:10
